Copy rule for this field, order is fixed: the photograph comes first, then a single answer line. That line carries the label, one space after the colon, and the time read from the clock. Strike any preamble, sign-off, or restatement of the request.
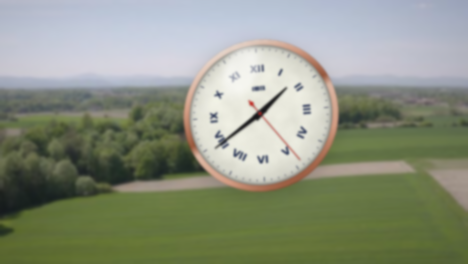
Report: 1:39:24
